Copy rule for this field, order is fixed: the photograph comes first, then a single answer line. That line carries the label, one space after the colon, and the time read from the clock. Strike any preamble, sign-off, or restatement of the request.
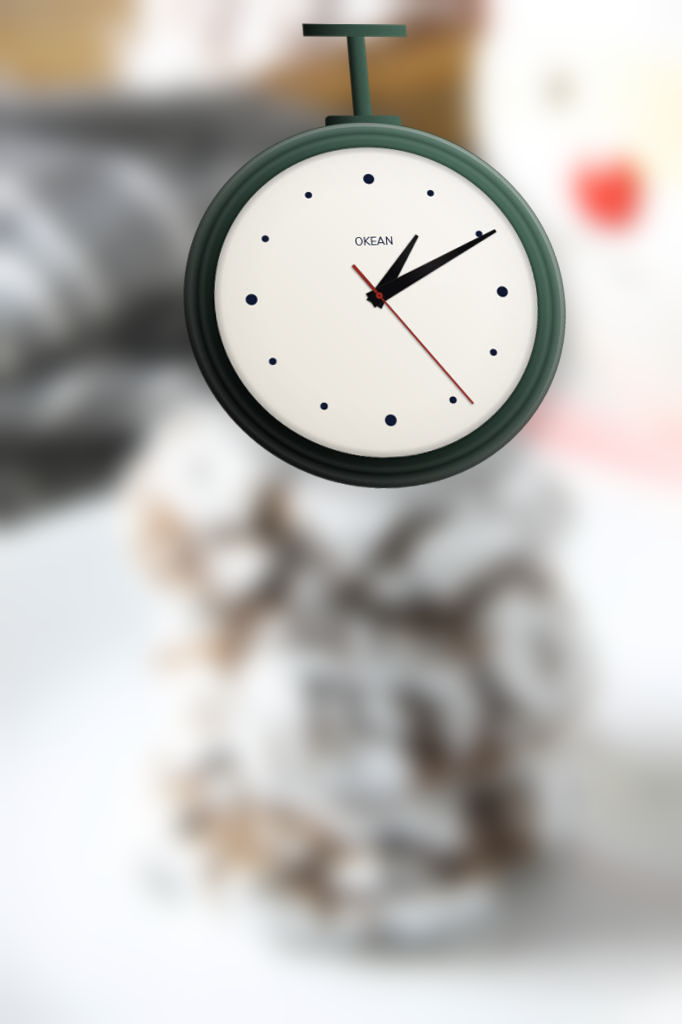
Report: 1:10:24
